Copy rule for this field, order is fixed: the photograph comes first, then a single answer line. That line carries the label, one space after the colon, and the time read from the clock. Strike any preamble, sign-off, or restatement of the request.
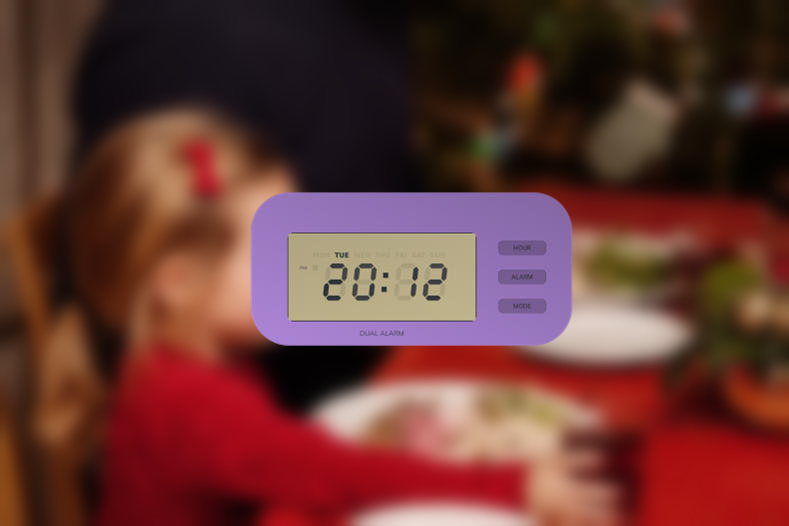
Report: 20:12
